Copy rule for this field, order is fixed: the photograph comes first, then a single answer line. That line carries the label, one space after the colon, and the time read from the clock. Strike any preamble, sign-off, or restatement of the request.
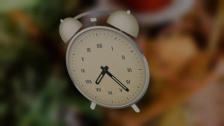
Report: 7:23
